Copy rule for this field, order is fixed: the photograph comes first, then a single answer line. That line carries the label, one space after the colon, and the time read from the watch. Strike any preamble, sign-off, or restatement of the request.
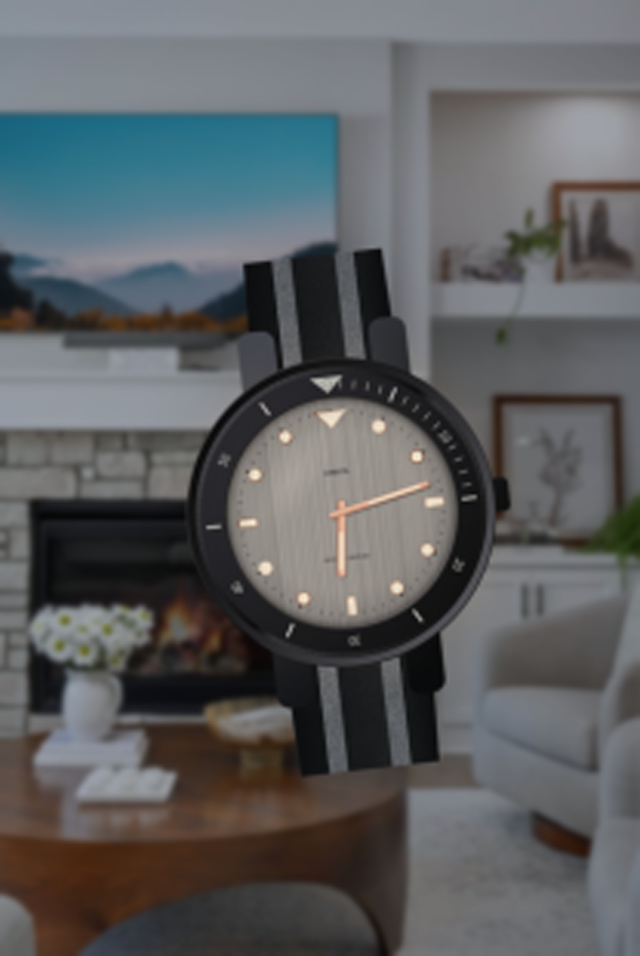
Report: 6:13
